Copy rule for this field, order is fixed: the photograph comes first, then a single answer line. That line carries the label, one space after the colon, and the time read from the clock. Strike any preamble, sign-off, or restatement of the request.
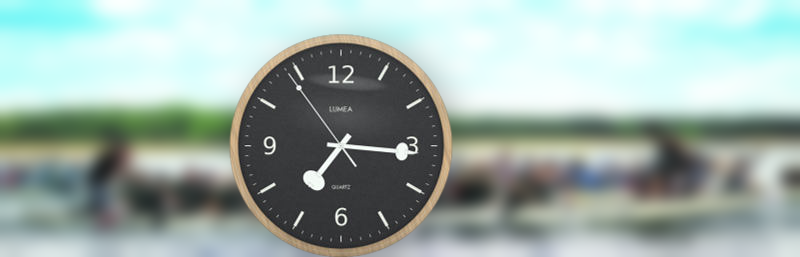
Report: 7:15:54
